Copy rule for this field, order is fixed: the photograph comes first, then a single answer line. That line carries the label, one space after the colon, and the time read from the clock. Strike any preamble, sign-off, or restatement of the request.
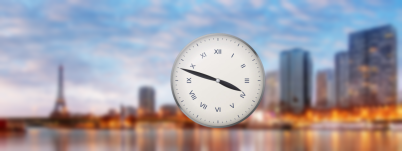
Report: 3:48
